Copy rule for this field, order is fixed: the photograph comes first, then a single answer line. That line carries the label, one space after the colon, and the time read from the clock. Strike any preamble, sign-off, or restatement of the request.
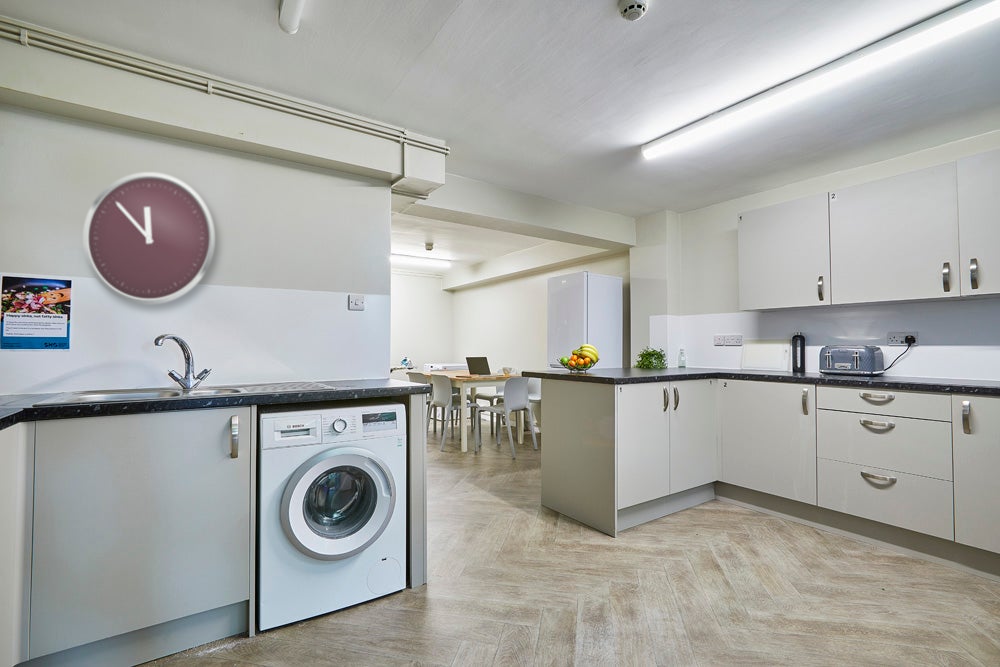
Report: 11:53
